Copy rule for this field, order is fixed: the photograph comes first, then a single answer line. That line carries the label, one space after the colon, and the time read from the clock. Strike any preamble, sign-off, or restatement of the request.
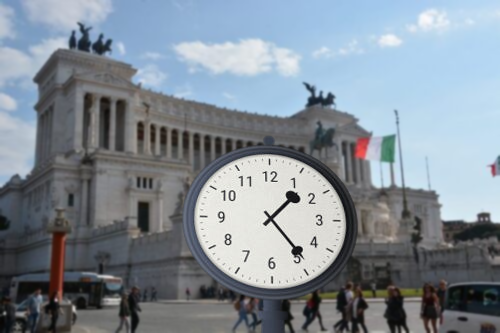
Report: 1:24
